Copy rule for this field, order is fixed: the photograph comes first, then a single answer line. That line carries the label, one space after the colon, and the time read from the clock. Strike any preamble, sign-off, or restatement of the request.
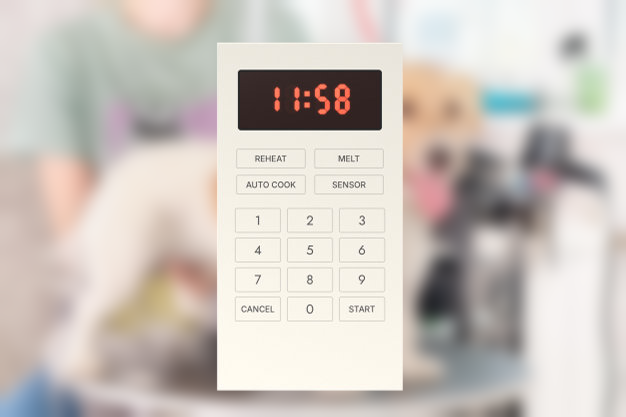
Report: 11:58
